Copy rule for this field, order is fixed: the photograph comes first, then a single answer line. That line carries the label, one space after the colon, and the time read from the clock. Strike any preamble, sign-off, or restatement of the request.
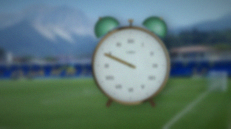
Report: 9:49
